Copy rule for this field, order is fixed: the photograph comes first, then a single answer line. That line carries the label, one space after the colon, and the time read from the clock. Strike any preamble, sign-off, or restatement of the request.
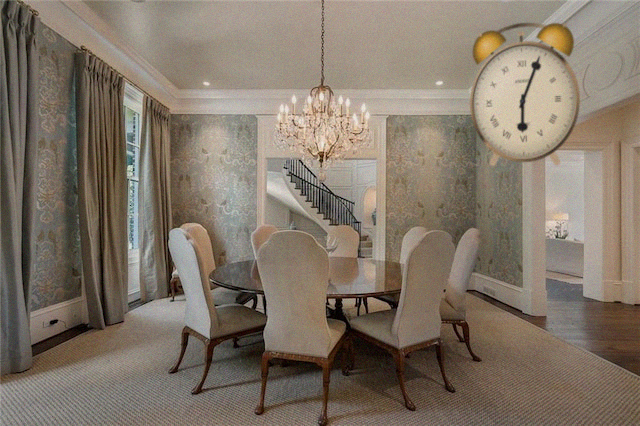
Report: 6:04
